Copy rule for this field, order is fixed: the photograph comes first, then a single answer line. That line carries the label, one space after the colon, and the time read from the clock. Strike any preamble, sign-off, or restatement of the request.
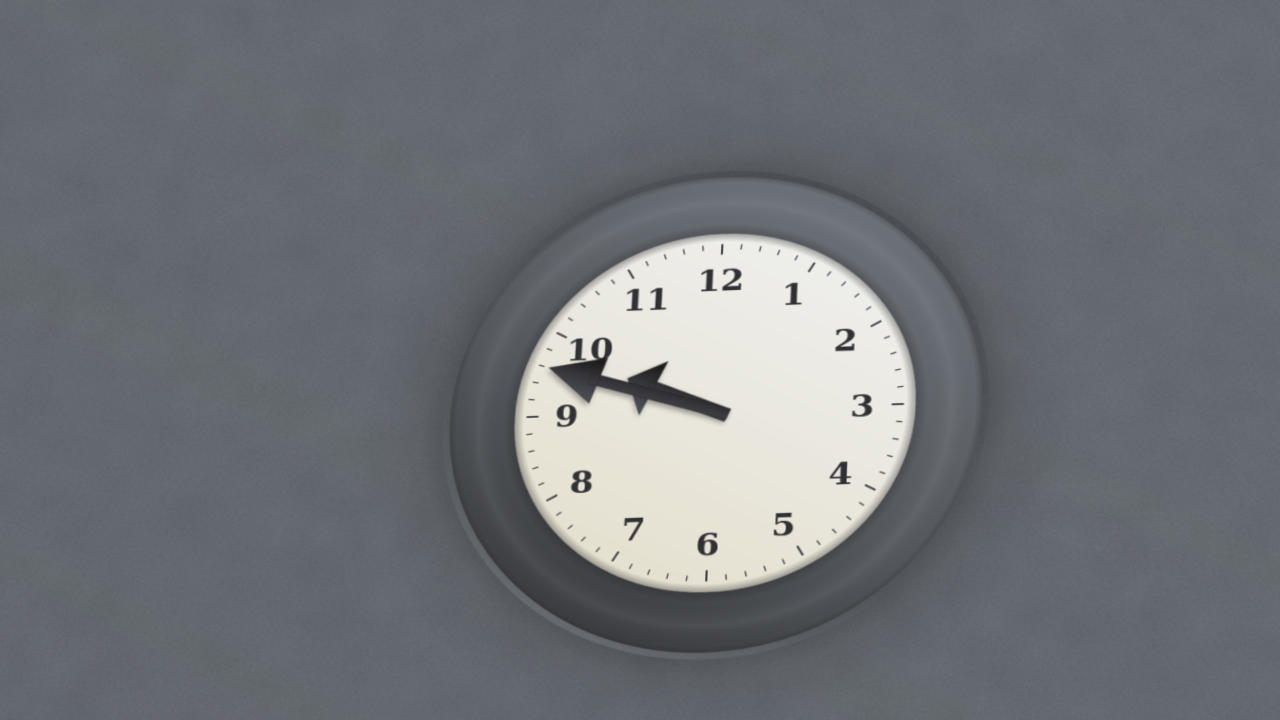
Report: 9:48
